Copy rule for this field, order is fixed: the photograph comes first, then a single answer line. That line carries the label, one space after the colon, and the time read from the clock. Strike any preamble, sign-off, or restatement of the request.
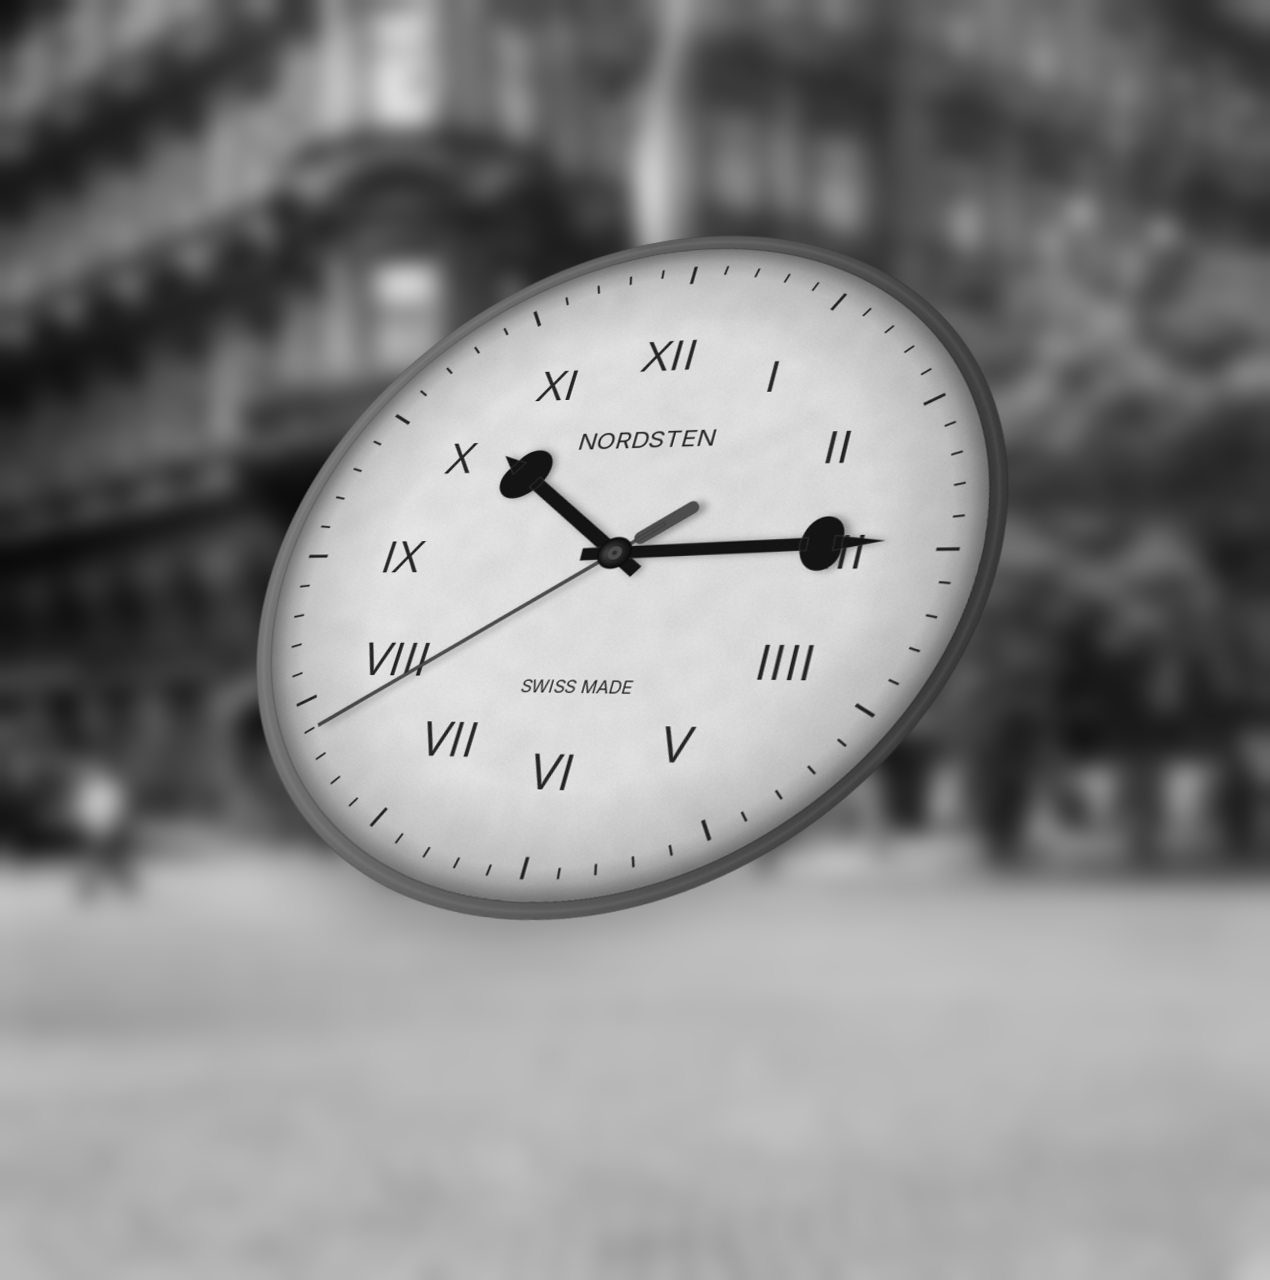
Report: 10:14:39
